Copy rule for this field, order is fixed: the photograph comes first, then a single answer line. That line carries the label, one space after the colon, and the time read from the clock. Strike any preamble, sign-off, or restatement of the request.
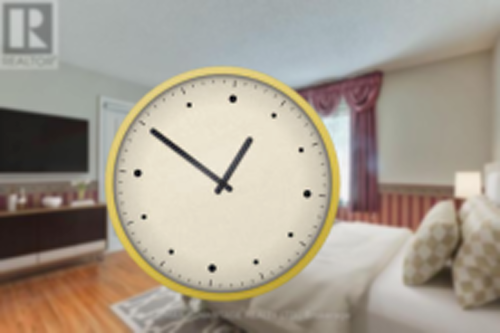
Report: 12:50
